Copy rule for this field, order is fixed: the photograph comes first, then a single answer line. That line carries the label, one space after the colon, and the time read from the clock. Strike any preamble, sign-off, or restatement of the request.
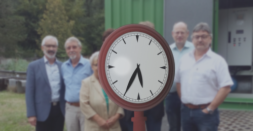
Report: 5:35
